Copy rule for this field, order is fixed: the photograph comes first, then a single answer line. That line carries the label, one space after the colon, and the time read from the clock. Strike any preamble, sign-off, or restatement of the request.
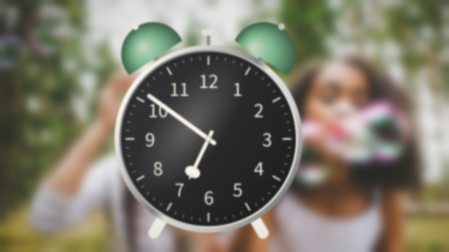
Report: 6:51
